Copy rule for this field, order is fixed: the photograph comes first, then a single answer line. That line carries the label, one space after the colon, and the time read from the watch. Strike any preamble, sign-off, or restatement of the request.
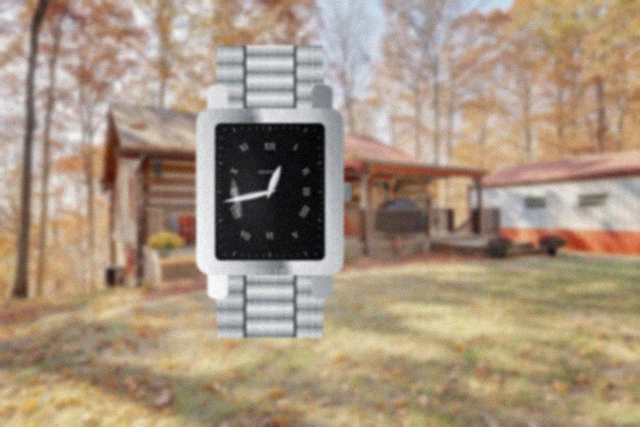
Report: 12:43
